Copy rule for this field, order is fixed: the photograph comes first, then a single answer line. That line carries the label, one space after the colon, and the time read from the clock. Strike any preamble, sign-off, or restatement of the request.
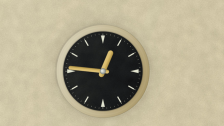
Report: 12:46
